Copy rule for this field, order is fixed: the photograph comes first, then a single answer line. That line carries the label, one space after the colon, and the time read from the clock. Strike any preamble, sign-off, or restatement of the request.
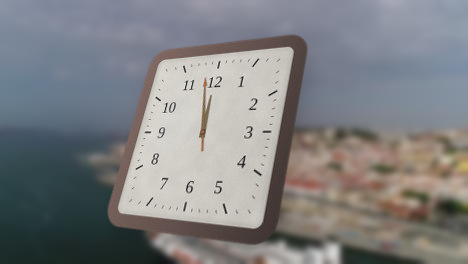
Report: 11:57:58
